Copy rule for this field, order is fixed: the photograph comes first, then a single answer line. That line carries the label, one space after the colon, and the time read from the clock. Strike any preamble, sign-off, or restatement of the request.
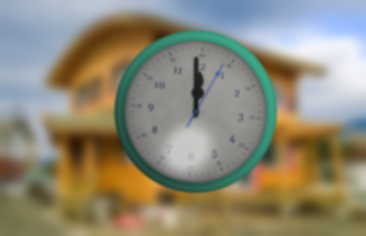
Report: 11:59:04
